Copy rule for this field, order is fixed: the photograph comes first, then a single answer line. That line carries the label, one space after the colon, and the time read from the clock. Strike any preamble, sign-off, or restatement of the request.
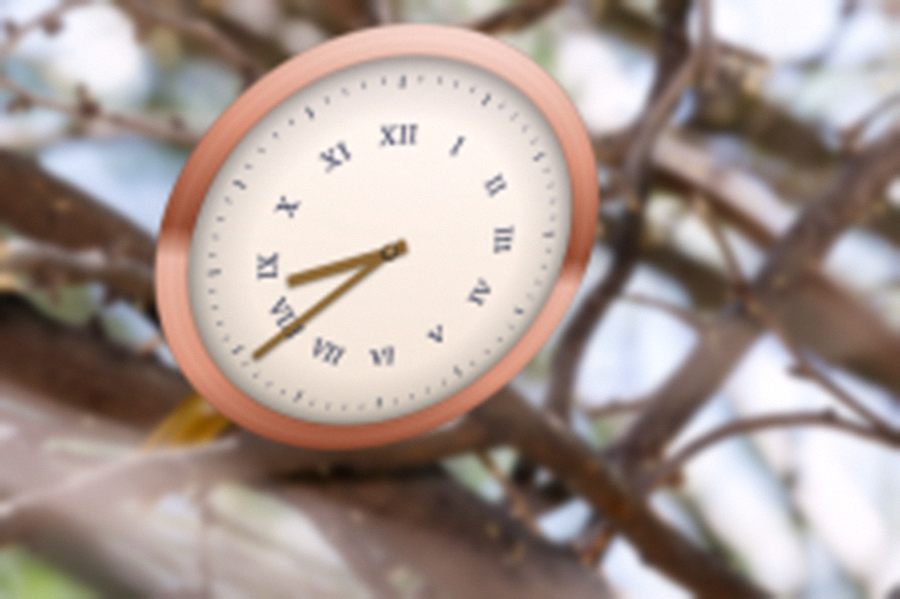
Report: 8:39
